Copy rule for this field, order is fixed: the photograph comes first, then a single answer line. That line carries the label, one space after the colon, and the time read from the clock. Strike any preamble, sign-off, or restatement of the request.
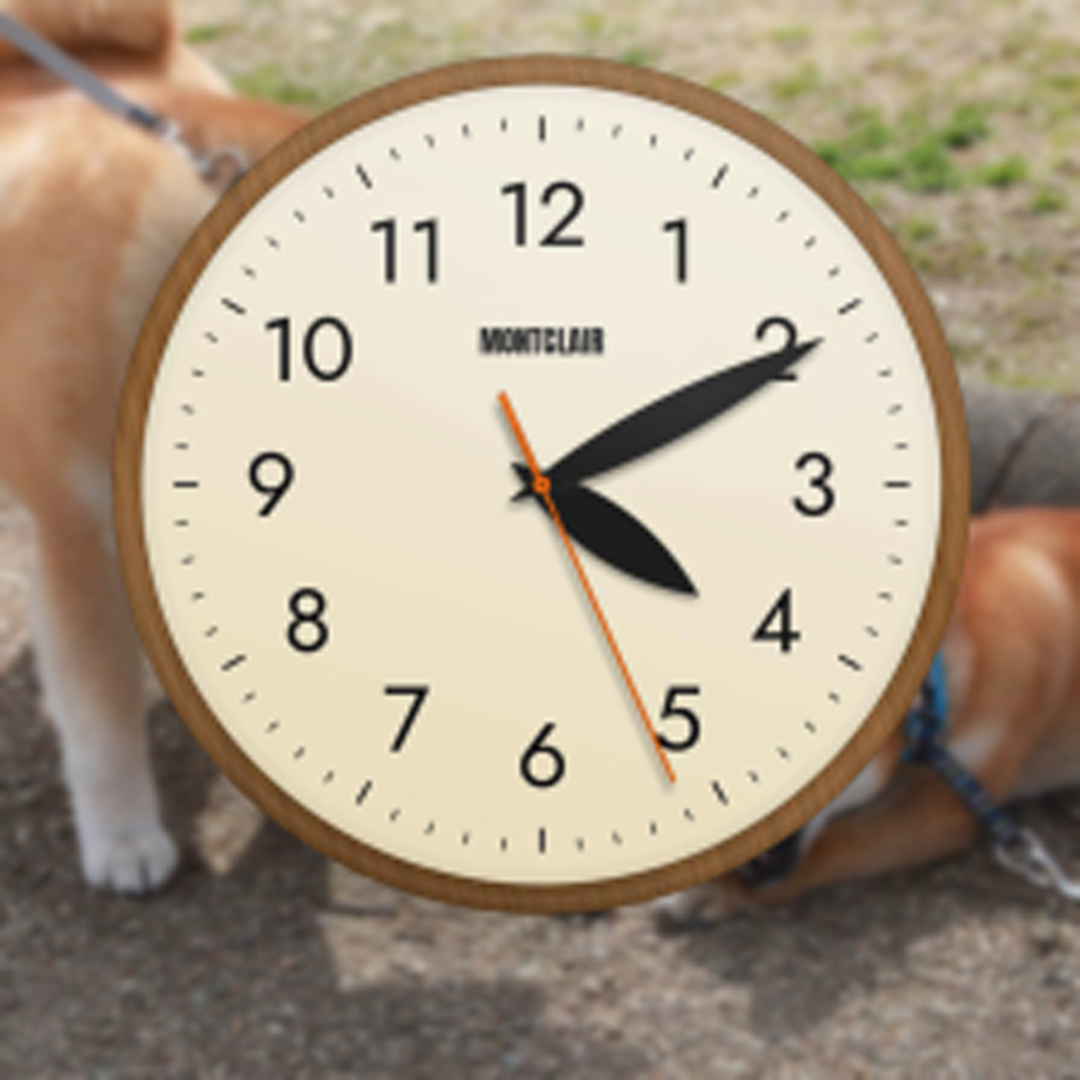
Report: 4:10:26
